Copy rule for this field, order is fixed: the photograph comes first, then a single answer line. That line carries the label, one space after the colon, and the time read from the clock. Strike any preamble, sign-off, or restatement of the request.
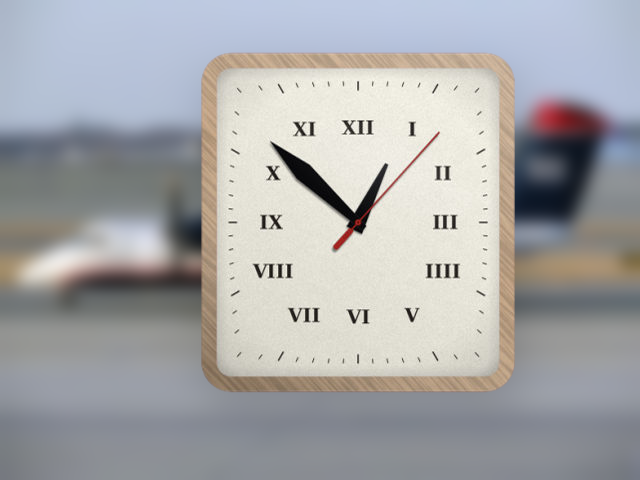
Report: 12:52:07
